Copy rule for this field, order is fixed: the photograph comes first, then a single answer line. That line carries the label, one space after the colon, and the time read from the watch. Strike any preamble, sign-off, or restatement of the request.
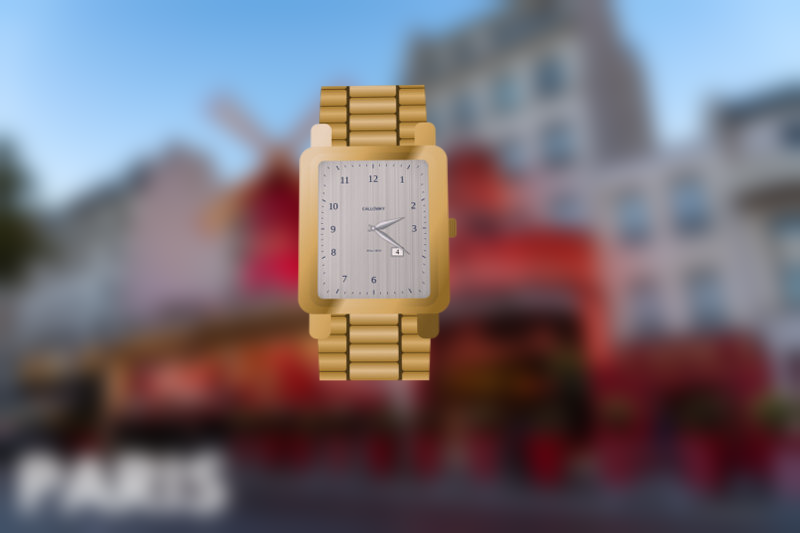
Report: 2:21
